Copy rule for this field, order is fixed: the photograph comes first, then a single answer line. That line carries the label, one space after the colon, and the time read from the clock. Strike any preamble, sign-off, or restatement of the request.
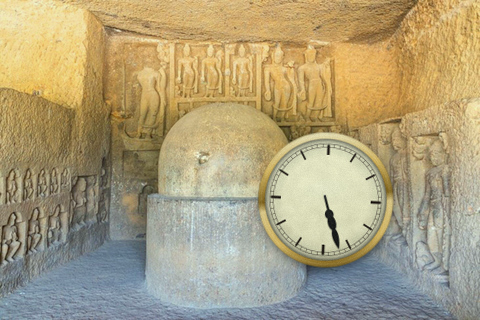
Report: 5:27
